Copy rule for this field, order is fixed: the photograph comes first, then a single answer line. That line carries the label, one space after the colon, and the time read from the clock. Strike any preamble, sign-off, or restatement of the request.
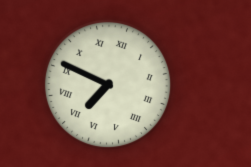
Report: 6:46
